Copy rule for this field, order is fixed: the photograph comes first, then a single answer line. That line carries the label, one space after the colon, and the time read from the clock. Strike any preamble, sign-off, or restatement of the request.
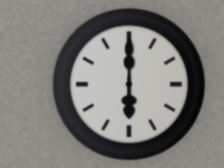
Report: 6:00
